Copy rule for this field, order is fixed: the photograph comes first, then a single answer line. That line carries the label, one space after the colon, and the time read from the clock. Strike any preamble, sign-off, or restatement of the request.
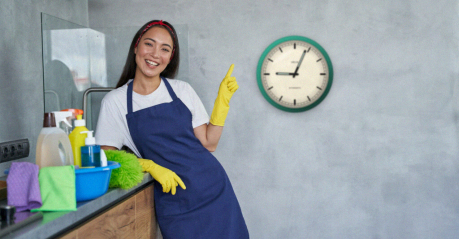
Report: 9:04
